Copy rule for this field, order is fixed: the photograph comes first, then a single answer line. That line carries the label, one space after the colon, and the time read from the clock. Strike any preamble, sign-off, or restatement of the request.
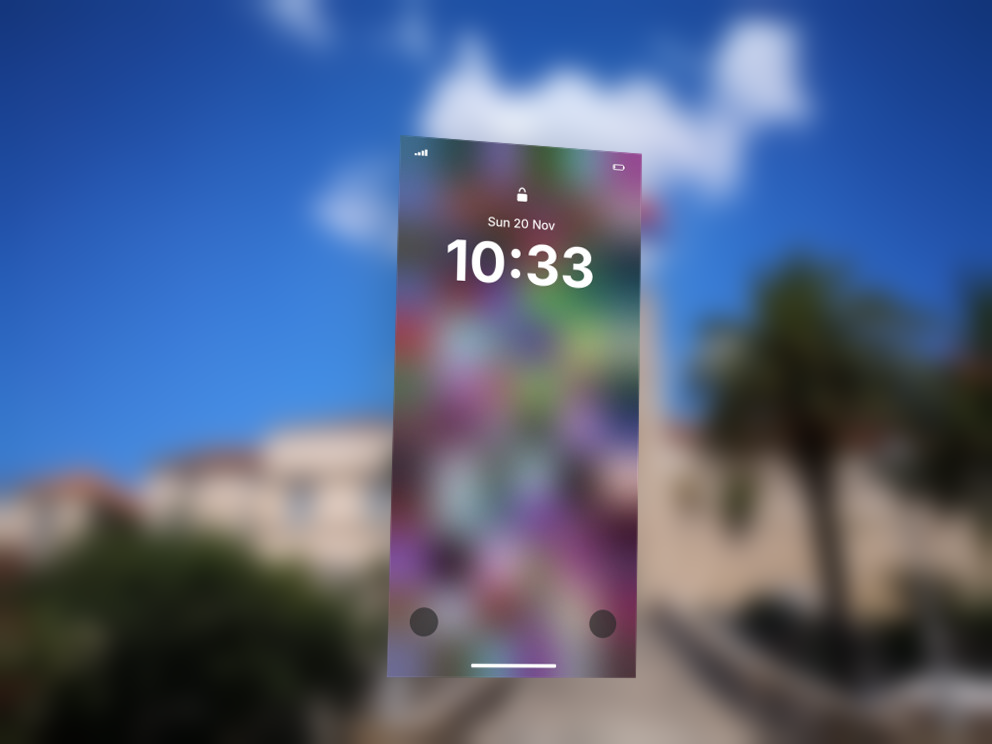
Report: 10:33
